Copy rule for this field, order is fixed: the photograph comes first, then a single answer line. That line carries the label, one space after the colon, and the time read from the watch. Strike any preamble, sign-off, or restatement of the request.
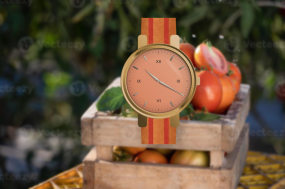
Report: 10:20
